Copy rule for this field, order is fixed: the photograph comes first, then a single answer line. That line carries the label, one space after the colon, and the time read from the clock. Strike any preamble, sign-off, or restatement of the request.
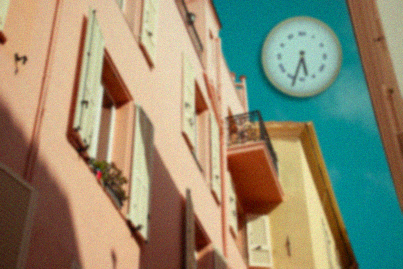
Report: 5:33
